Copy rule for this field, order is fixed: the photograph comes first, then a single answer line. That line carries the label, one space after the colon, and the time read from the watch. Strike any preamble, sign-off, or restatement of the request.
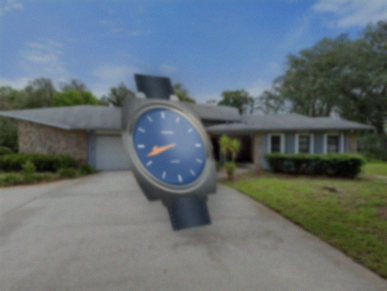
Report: 8:42
